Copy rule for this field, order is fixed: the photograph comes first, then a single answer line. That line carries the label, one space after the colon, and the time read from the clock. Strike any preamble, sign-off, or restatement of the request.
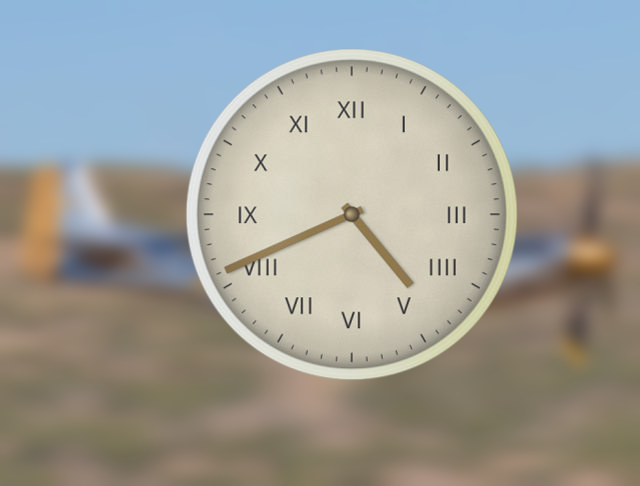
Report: 4:41
